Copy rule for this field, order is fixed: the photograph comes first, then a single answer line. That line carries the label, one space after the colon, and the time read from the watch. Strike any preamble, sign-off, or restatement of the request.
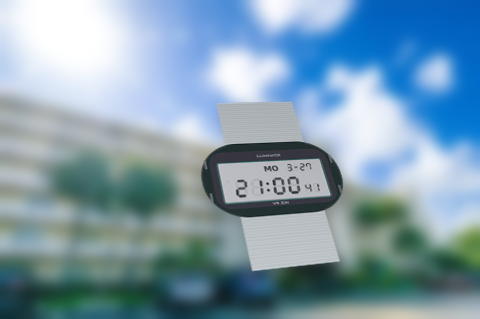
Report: 21:00:41
